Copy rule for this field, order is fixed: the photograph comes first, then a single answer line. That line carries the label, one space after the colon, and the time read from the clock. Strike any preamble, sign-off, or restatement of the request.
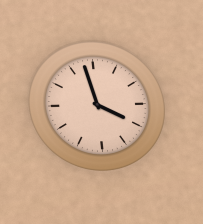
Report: 3:58
